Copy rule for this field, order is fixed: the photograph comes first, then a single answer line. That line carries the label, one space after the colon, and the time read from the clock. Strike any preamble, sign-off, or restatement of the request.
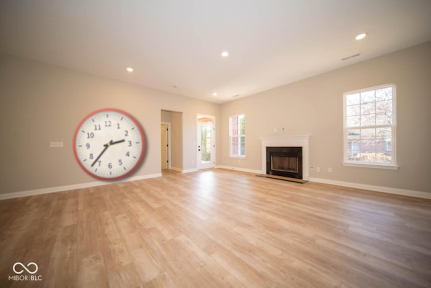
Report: 2:37
